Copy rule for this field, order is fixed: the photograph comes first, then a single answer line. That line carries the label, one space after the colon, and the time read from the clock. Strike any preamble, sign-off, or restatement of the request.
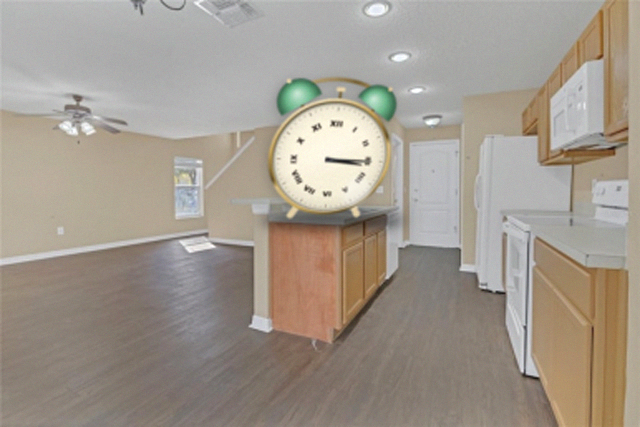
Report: 3:15
